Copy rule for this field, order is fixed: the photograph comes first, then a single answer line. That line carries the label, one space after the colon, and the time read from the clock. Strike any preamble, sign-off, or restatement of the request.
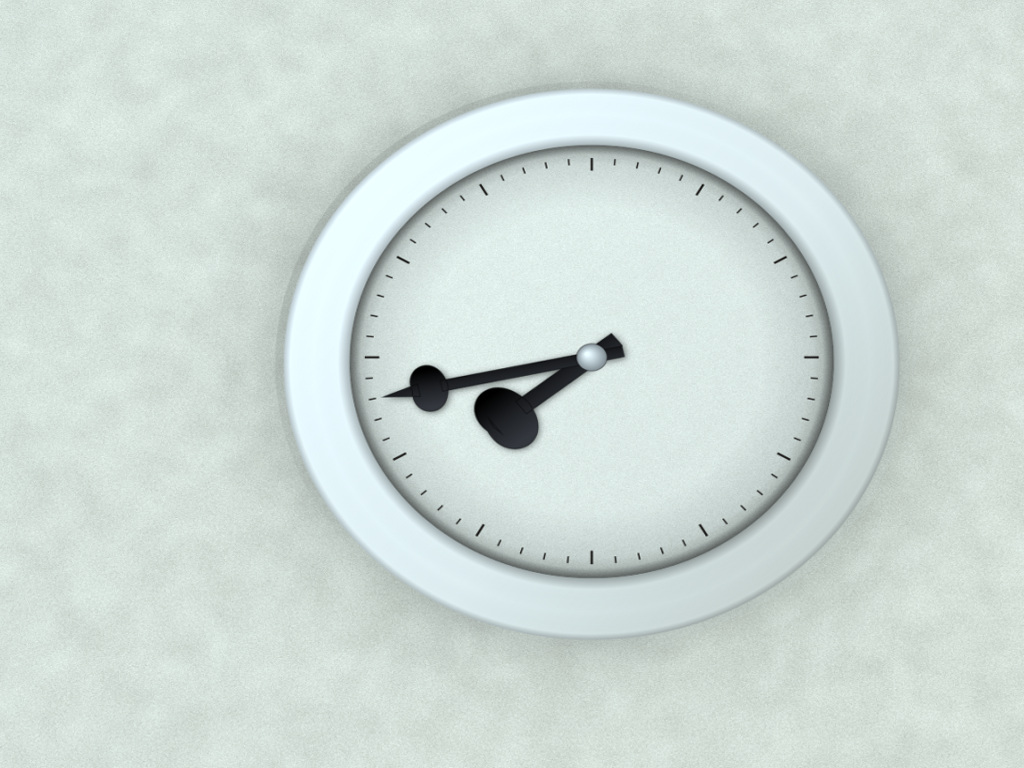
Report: 7:43
